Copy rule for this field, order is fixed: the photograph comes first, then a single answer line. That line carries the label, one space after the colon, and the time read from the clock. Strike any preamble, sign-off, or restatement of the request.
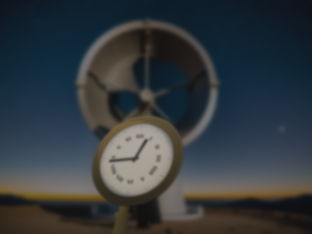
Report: 12:44
